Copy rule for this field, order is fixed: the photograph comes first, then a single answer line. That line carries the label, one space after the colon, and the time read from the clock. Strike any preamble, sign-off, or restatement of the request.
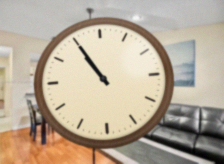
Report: 10:55
